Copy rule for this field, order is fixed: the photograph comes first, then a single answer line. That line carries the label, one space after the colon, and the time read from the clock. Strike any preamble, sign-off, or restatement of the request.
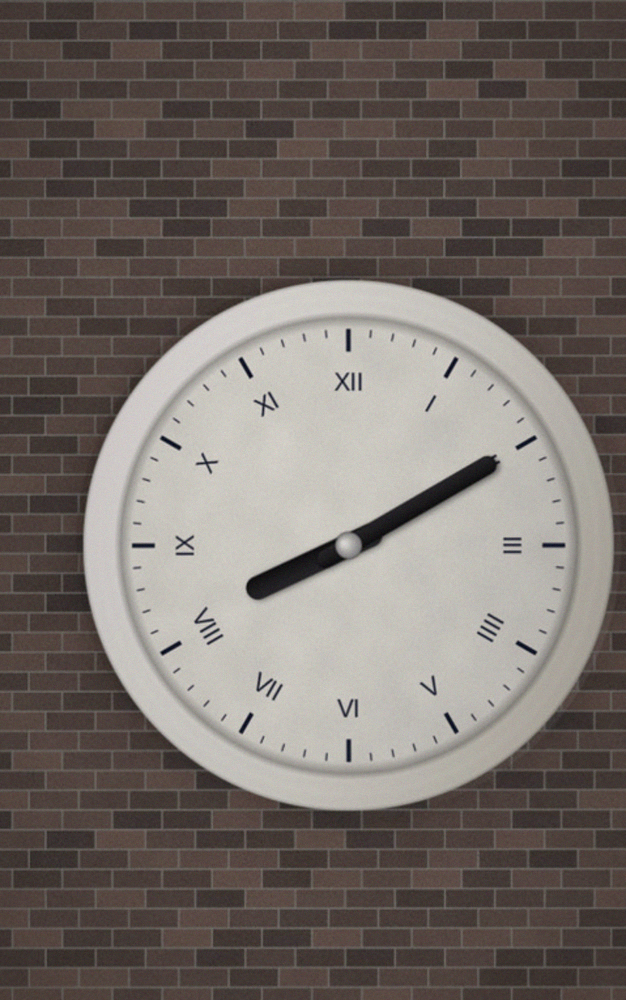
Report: 8:10
